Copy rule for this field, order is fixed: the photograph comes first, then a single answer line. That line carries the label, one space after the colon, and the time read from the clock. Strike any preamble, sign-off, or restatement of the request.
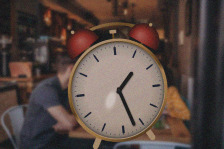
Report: 1:27
